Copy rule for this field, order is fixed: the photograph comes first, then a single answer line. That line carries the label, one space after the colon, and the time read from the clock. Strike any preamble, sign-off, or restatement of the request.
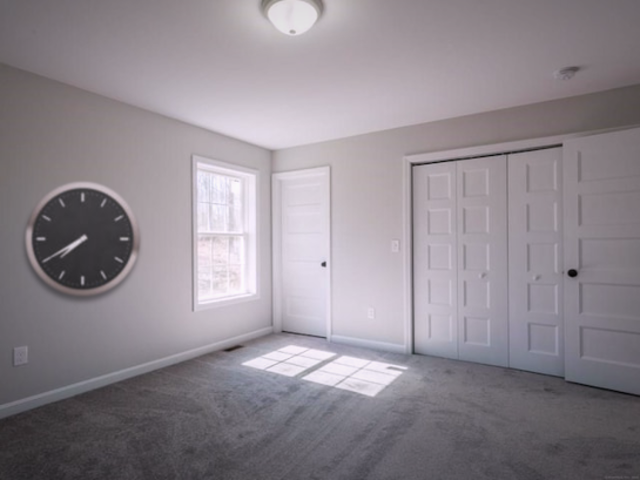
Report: 7:40
